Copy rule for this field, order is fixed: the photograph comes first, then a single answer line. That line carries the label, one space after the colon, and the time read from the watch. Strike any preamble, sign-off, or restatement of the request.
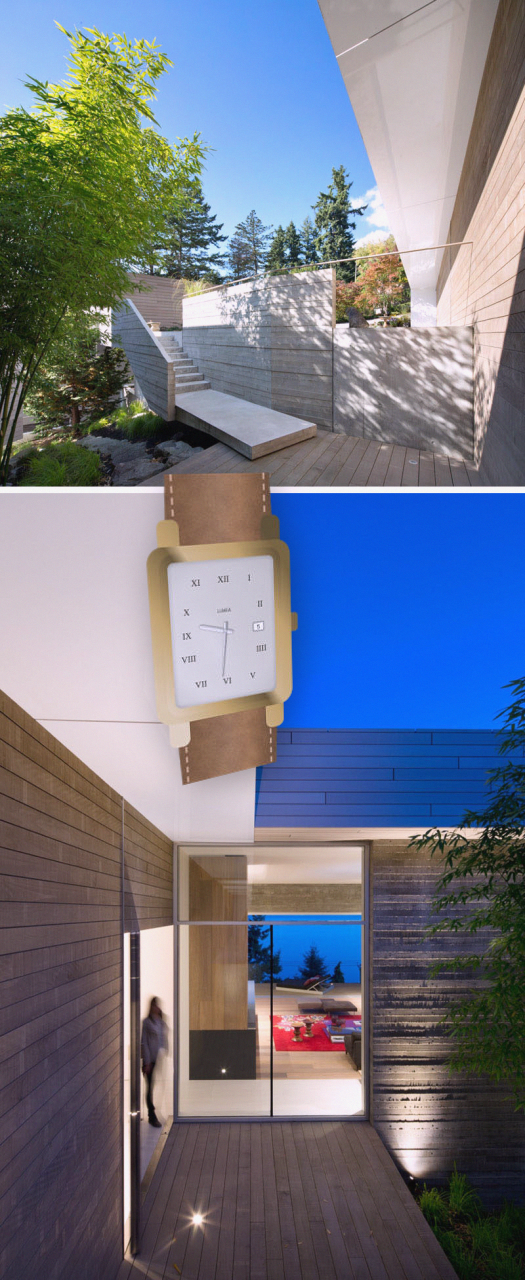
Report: 9:31
